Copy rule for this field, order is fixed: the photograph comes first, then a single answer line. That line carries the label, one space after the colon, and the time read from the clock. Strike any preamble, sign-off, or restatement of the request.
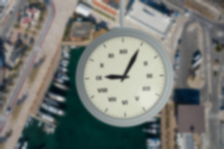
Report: 9:05
